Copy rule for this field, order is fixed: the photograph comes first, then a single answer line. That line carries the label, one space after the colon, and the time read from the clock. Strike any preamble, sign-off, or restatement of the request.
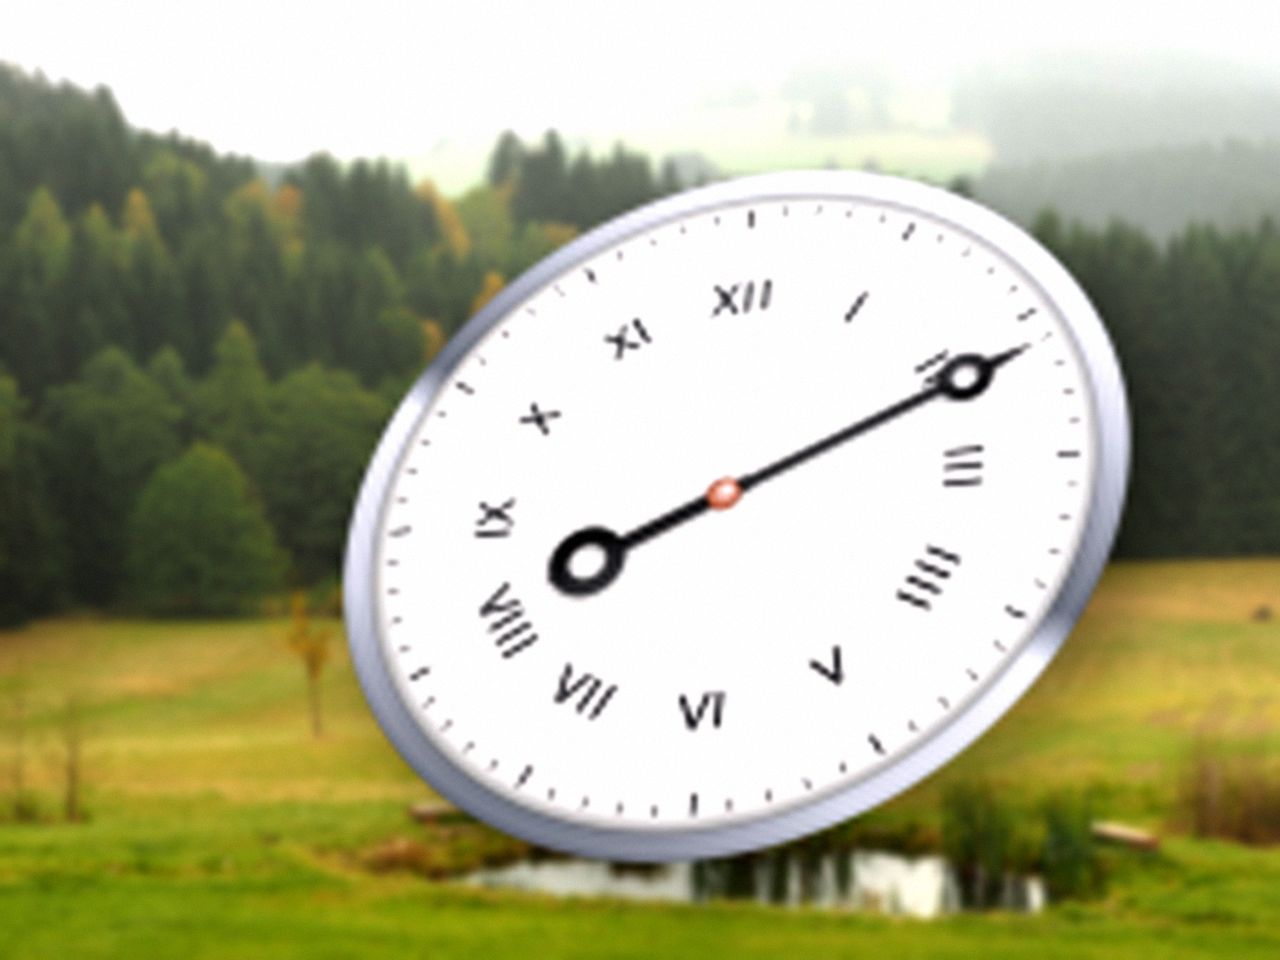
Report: 8:11
